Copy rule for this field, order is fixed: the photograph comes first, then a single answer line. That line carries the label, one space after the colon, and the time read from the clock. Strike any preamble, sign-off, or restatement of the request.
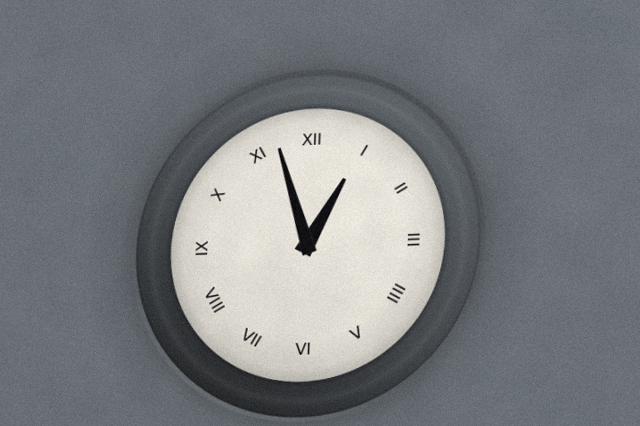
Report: 12:57
